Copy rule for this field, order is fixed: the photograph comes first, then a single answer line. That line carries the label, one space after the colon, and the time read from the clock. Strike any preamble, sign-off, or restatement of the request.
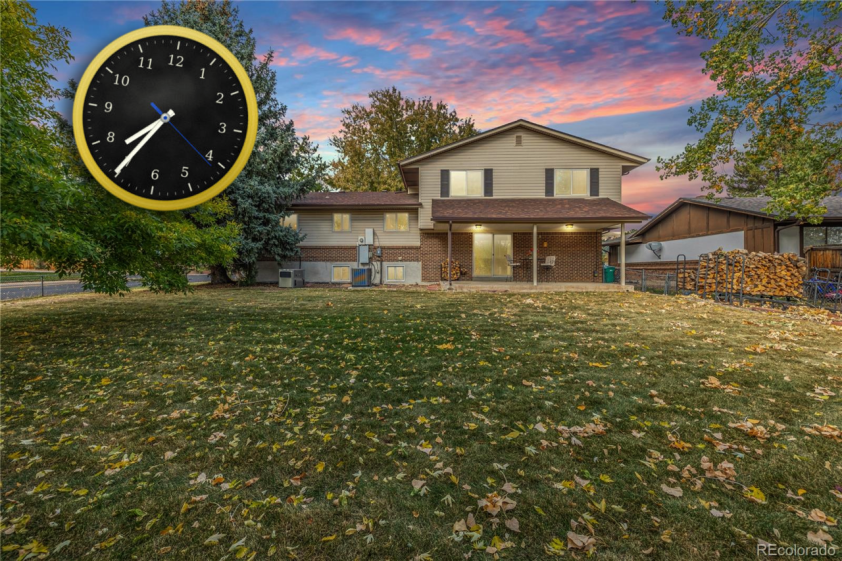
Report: 7:35:21
